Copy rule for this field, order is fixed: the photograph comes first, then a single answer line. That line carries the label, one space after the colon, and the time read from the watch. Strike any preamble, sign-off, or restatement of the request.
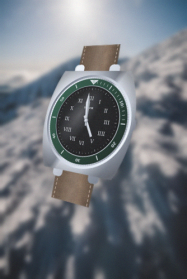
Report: 4:59
